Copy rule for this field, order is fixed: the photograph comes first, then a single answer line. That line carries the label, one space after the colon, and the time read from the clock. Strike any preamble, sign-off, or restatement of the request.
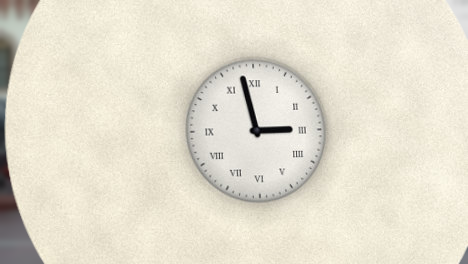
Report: 2:58
